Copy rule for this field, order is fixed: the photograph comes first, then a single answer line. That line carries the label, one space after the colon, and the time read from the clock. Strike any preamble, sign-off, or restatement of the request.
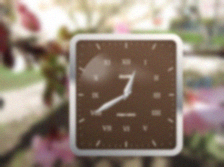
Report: 12:40
